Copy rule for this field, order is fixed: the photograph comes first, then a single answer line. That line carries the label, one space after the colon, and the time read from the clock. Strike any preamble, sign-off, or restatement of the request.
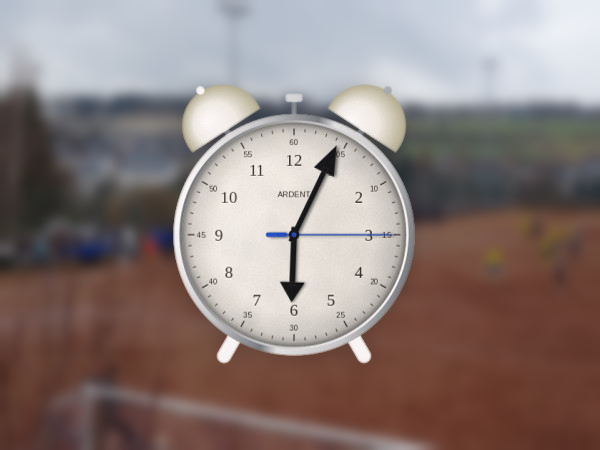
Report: 6:04:15
